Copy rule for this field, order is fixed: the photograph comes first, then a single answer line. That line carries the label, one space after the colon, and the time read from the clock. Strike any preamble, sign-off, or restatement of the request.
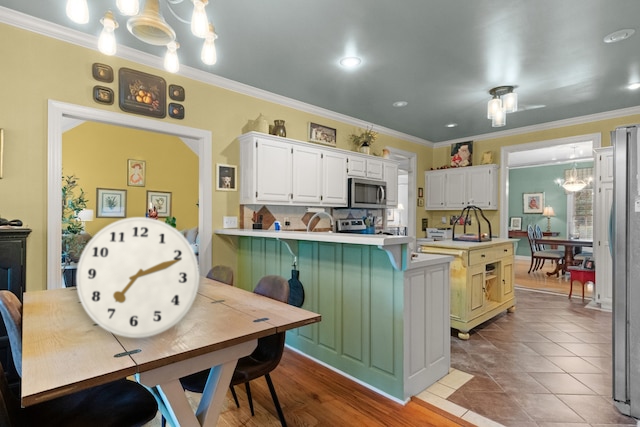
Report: 7:11
